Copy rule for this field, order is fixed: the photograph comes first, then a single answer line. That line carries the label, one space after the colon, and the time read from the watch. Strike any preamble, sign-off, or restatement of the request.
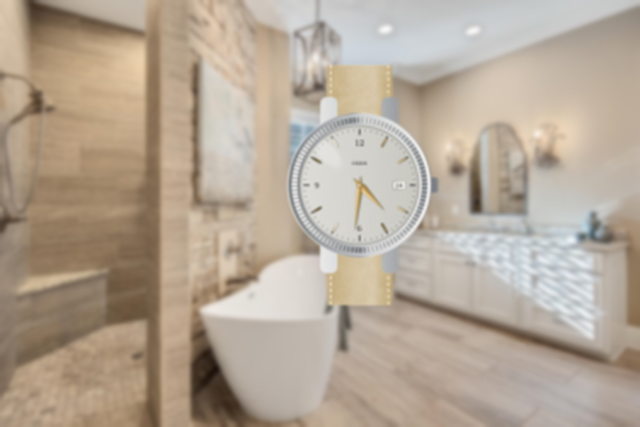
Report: 4:31
